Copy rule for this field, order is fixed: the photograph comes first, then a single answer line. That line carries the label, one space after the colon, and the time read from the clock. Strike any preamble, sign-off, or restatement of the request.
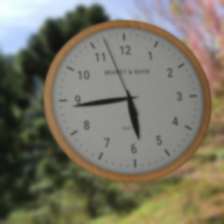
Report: 5:43:57
